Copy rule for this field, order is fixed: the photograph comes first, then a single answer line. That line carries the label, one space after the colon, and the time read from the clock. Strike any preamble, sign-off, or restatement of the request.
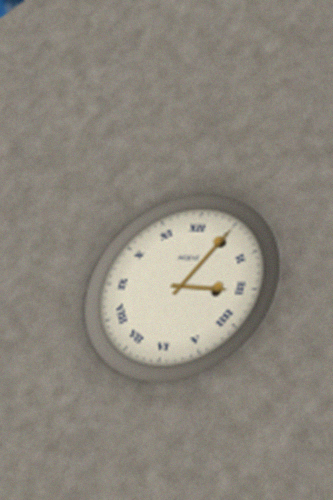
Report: 3:05
